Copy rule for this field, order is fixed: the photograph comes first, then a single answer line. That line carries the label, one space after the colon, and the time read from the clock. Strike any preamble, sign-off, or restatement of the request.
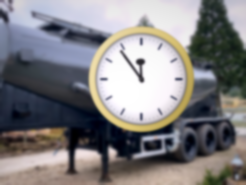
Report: 11:54
